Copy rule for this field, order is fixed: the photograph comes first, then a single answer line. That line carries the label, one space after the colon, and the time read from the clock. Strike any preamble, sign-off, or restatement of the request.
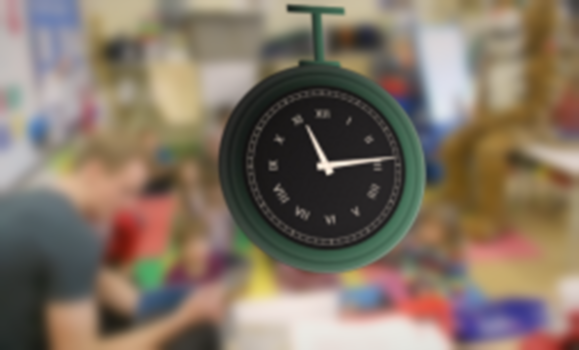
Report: 11:14
